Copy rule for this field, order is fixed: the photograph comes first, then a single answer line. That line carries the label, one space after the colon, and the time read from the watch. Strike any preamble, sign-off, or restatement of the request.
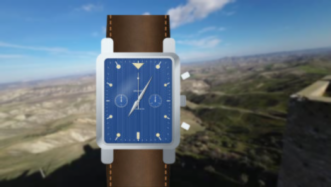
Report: 7:05
